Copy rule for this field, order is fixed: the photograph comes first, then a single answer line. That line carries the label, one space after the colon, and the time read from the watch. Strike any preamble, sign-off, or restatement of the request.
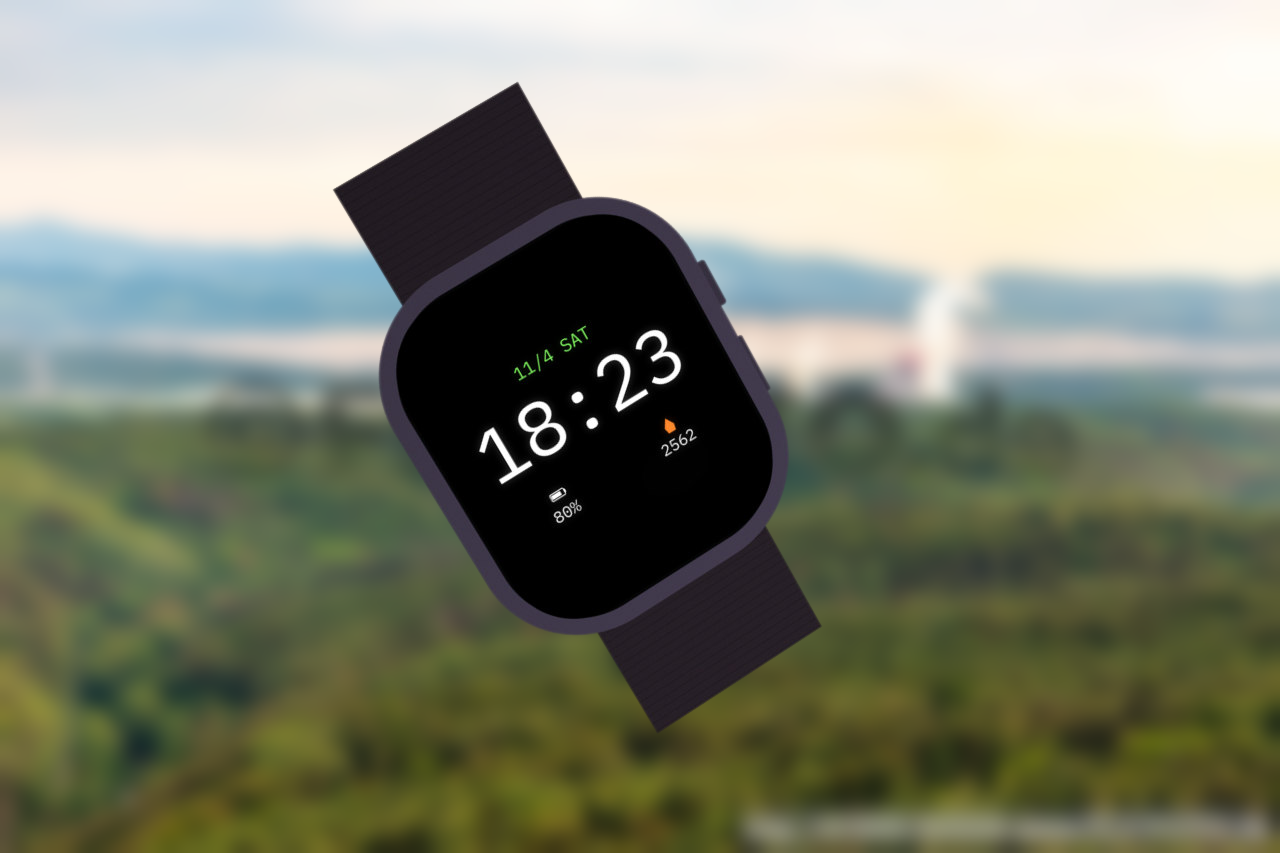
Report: 18:23
